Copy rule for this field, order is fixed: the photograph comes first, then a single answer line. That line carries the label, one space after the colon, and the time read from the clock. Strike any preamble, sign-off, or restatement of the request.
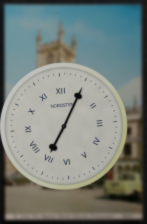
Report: 7:05
